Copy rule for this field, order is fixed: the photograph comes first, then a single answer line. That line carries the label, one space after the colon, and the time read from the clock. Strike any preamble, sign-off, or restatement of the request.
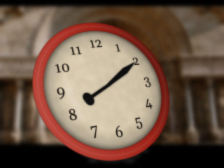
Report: 8:10
